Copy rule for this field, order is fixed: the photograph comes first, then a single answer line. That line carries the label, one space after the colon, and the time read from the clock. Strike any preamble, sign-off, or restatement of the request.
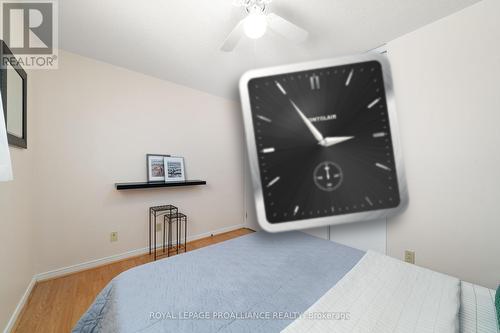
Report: 2:55
